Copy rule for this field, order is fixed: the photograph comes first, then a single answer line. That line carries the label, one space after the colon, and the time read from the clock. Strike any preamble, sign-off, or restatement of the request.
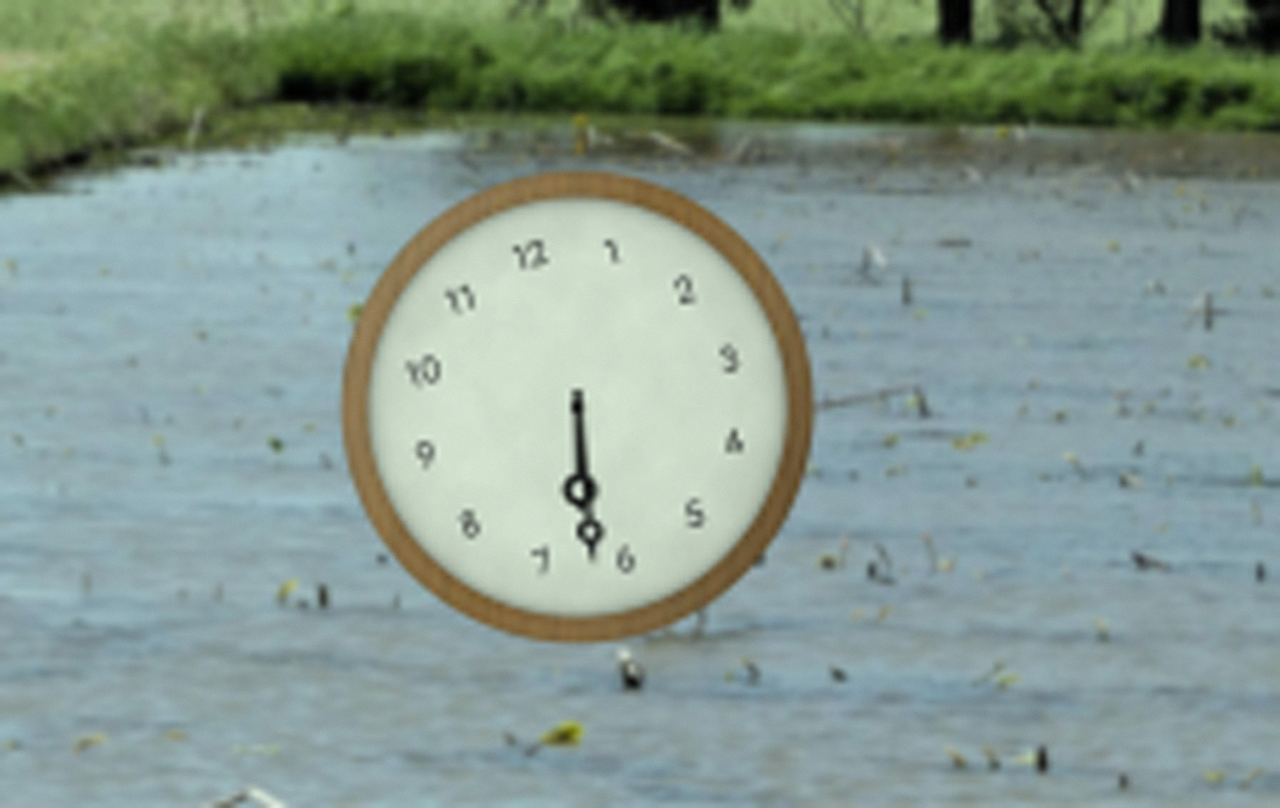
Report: 6:32
